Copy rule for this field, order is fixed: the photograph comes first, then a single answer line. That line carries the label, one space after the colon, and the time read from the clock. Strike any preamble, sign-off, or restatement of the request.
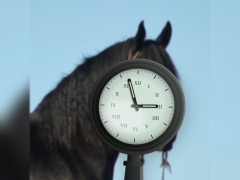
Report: 2:57
